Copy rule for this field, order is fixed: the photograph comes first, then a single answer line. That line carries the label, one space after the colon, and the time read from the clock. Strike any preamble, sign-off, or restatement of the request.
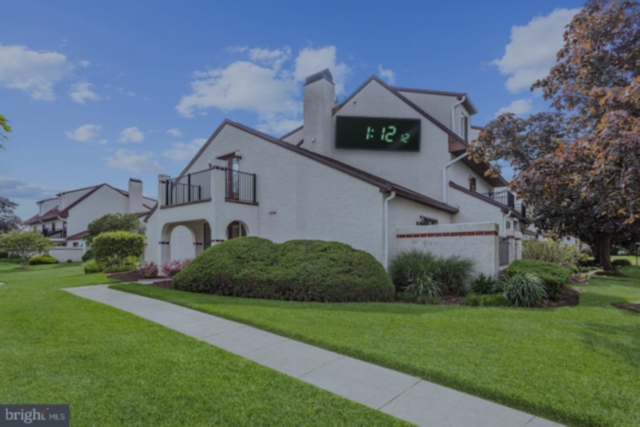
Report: 1:12
